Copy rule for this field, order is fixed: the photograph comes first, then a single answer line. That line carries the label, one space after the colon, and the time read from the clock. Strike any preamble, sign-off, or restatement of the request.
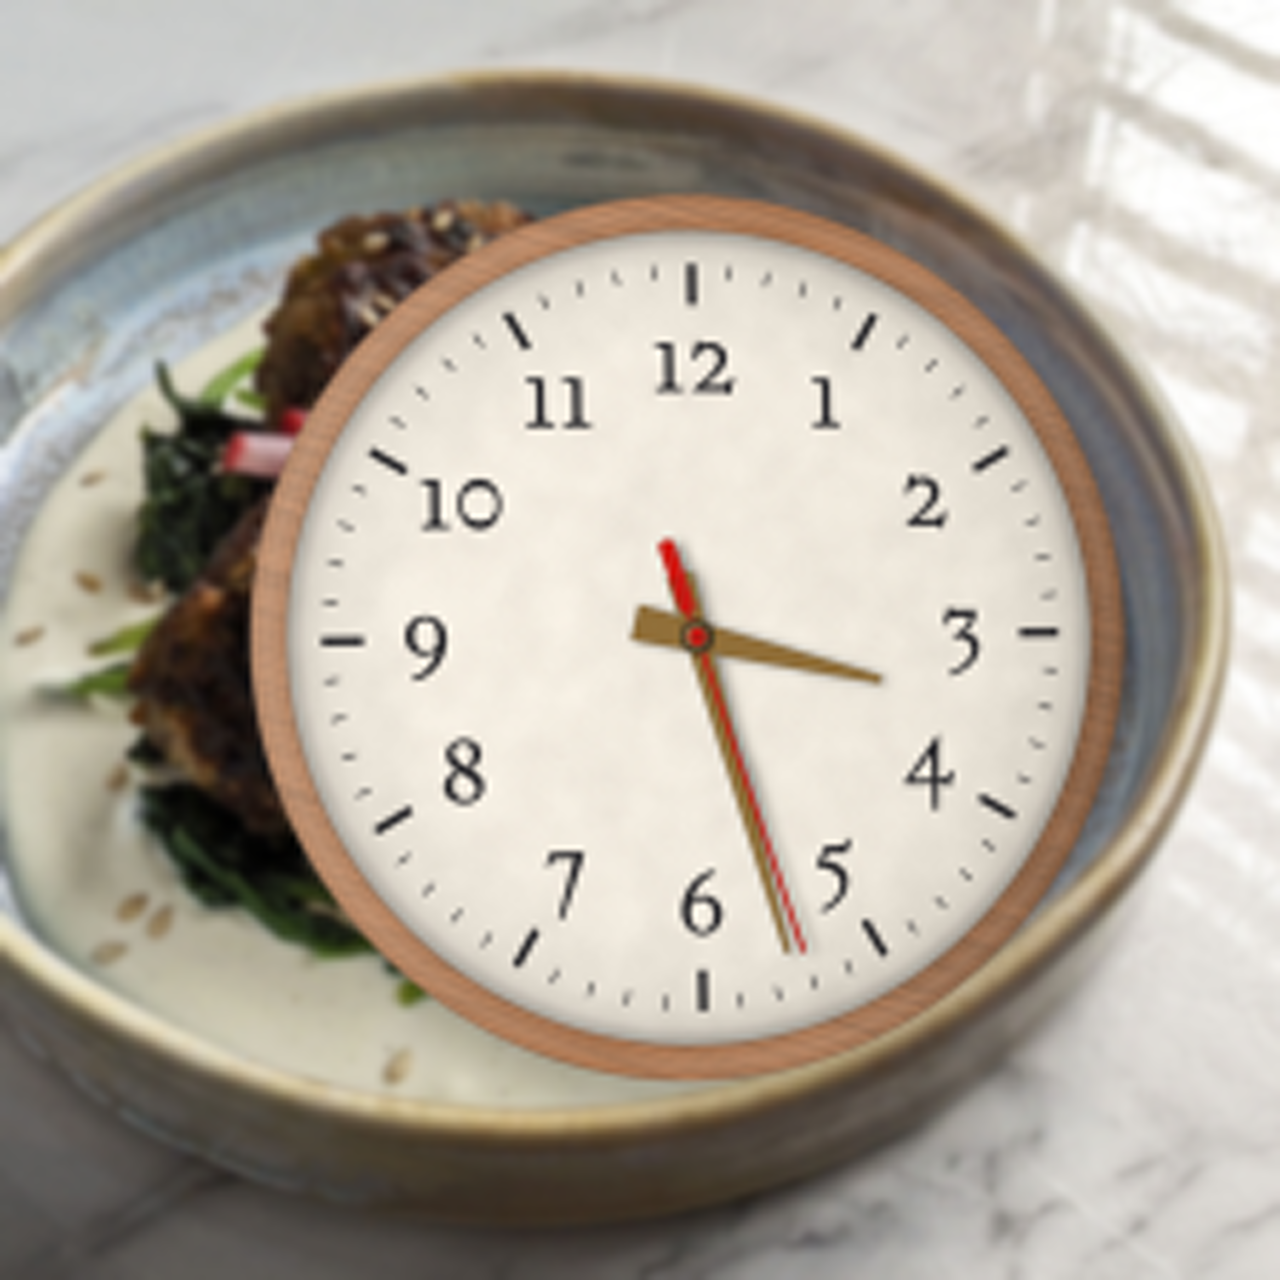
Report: 3:27:27
